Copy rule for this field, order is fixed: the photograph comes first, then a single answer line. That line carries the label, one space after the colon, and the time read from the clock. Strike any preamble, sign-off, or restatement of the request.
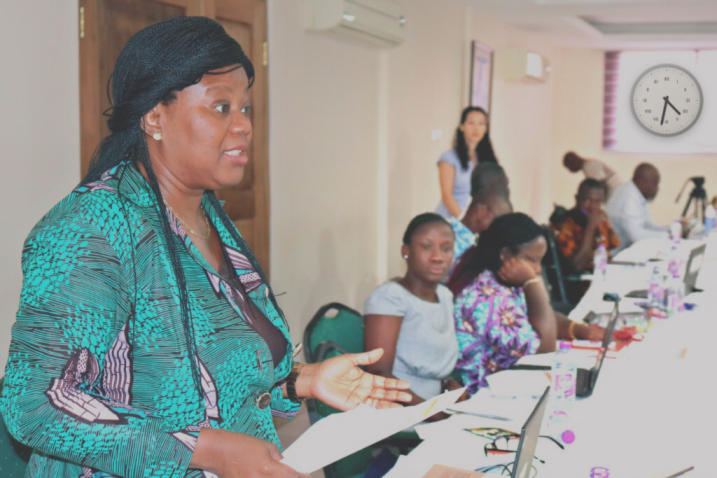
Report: 4:32
